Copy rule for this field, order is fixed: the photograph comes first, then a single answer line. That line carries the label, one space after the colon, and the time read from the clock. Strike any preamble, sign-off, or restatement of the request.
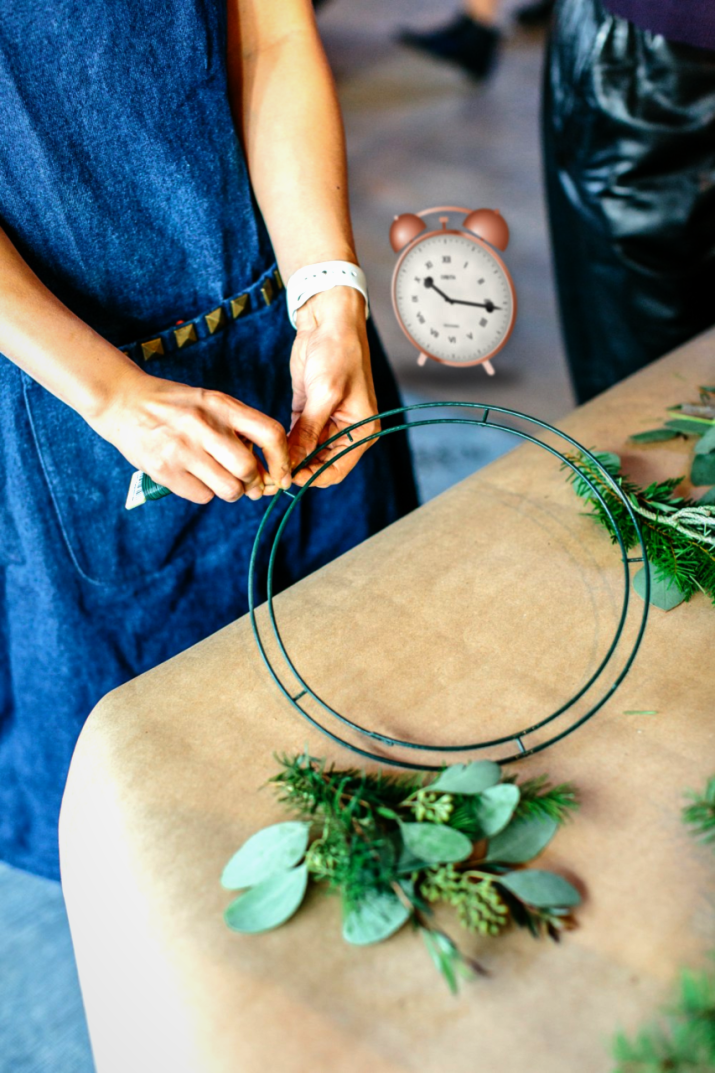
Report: 10:16
